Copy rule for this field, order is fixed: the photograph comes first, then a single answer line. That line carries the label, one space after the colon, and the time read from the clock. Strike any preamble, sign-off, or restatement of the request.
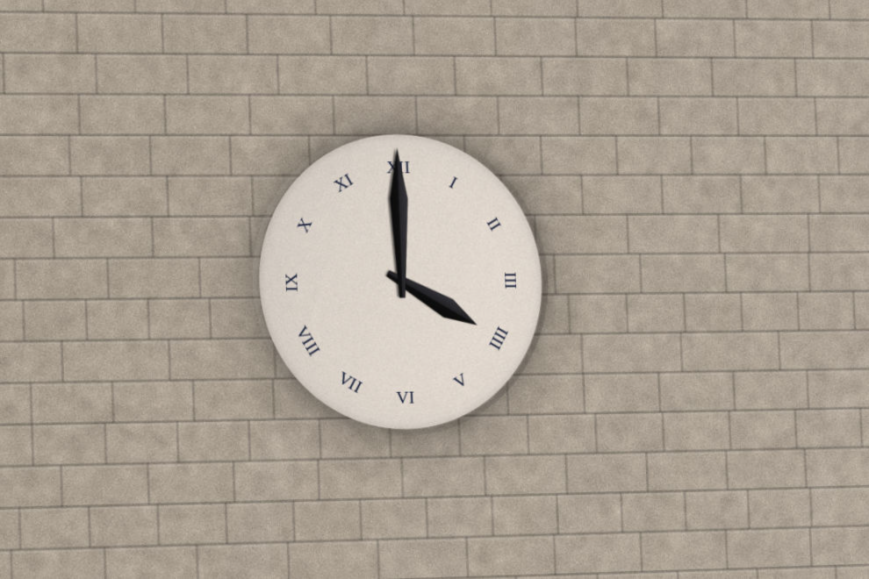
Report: 4:00
